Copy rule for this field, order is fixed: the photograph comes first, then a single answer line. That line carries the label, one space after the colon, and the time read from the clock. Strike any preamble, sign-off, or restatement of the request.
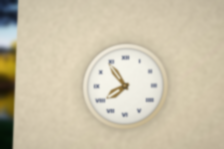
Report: 7:54
